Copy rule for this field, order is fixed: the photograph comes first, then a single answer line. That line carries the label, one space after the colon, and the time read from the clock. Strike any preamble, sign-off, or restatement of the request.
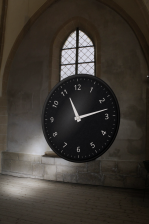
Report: 11:13
